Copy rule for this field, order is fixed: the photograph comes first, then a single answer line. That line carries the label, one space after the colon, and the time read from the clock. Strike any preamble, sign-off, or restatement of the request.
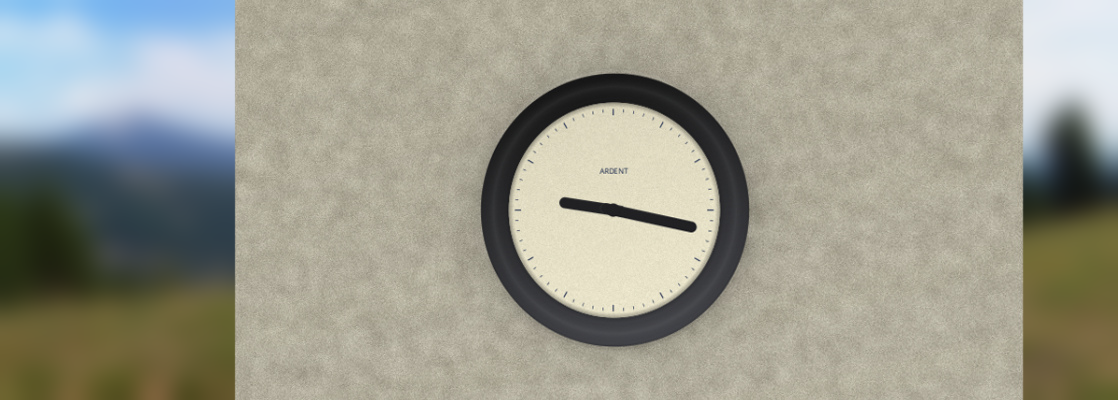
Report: 9:17
